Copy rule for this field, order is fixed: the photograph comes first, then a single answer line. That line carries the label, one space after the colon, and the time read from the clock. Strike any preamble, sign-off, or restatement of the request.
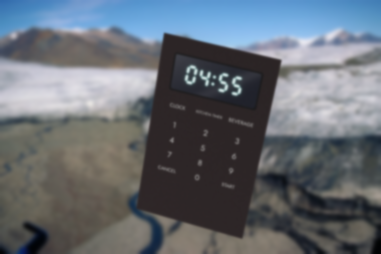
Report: 4:55
